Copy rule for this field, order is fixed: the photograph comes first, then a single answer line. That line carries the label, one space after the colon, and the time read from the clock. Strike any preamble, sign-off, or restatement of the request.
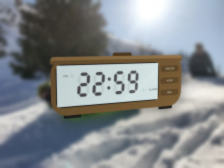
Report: 22:59
